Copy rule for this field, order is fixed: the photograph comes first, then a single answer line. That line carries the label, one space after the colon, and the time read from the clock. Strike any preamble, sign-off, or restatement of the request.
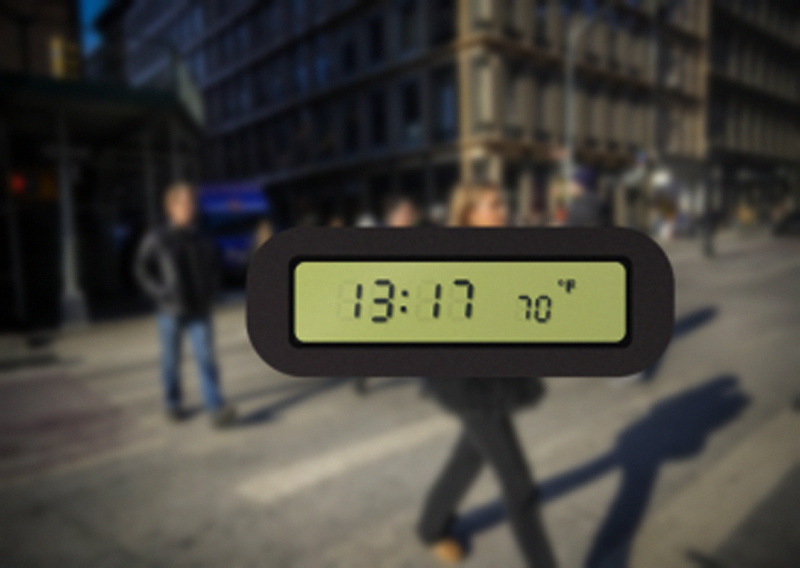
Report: 13:17
